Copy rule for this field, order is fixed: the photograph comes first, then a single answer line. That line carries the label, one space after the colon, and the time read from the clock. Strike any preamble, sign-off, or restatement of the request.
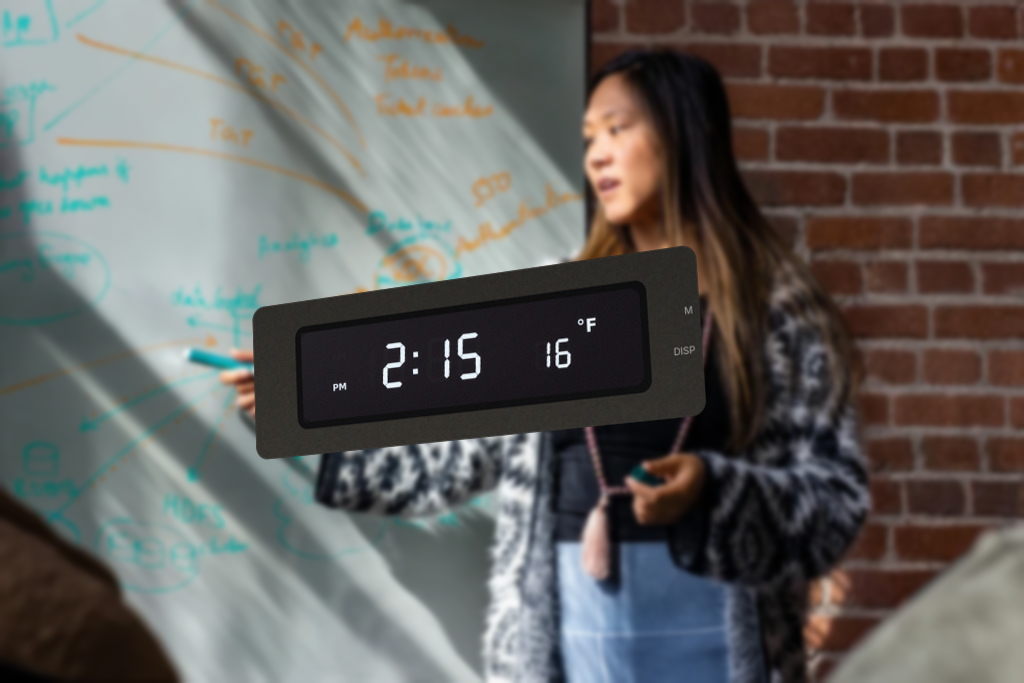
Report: 2:15
